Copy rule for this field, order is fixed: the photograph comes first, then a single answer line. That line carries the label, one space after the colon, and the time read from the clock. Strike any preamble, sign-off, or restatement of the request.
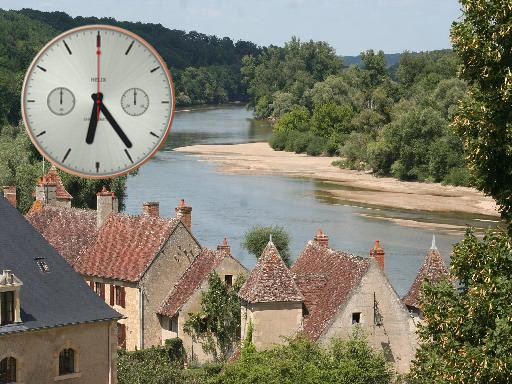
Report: 6:24
